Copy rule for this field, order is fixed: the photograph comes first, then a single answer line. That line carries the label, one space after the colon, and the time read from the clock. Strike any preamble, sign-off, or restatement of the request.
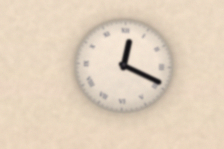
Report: 12:19
